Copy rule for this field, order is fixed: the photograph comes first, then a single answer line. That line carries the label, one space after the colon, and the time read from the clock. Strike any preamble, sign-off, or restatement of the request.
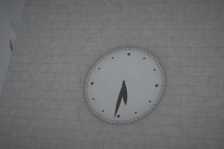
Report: 5:31
